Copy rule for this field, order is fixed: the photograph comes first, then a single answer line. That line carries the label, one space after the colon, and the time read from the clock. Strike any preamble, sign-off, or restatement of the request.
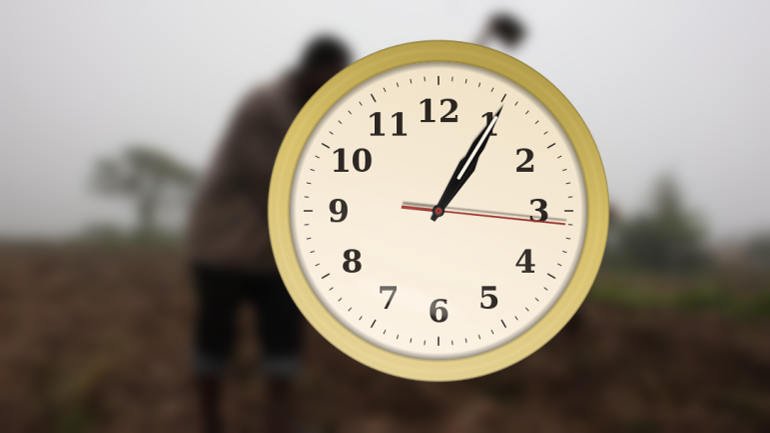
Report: 1:05:16
